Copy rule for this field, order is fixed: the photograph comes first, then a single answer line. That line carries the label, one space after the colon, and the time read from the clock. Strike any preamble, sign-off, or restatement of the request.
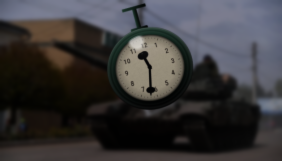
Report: 11:32
